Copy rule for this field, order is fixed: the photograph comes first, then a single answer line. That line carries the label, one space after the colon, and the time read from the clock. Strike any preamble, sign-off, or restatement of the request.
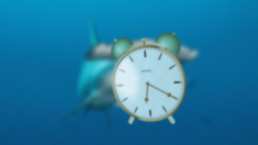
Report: 6:20
